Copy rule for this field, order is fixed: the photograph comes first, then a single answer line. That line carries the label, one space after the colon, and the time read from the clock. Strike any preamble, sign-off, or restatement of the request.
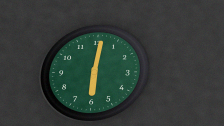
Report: 6:01
